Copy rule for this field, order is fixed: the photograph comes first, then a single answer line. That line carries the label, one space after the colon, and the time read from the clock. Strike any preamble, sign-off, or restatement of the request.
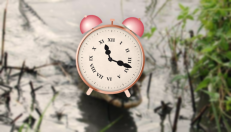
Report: 11:18
